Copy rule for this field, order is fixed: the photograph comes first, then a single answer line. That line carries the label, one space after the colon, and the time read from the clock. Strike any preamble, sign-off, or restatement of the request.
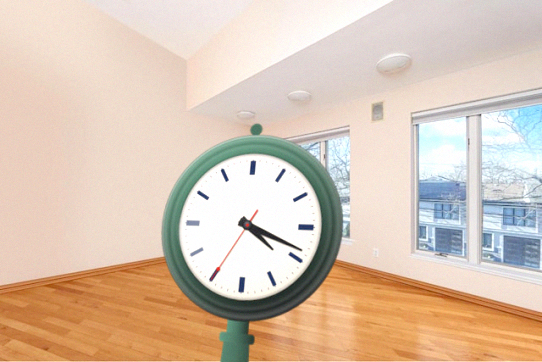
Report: 4:18:35
